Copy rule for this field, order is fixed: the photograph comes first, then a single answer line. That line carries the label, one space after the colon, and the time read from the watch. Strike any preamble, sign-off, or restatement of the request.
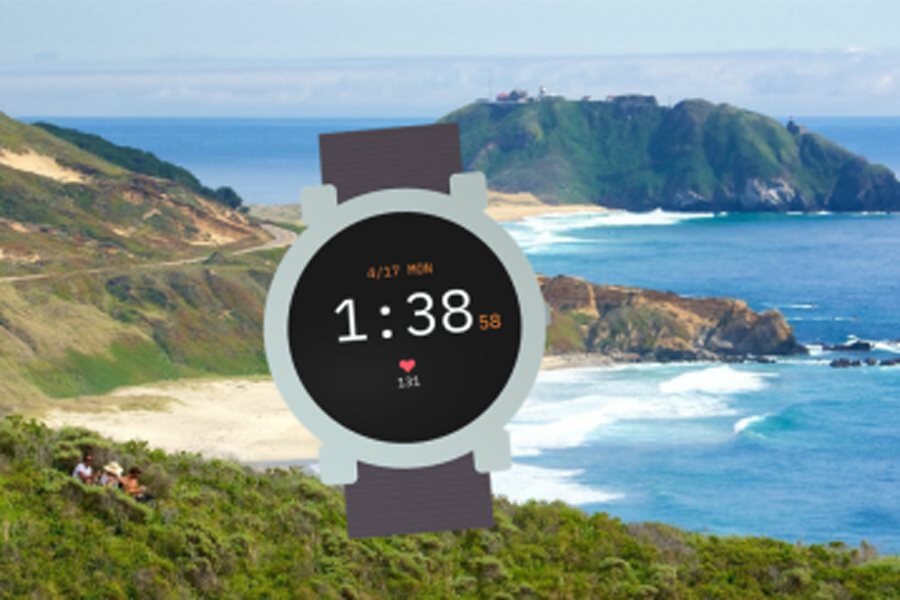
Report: 1:38:58
